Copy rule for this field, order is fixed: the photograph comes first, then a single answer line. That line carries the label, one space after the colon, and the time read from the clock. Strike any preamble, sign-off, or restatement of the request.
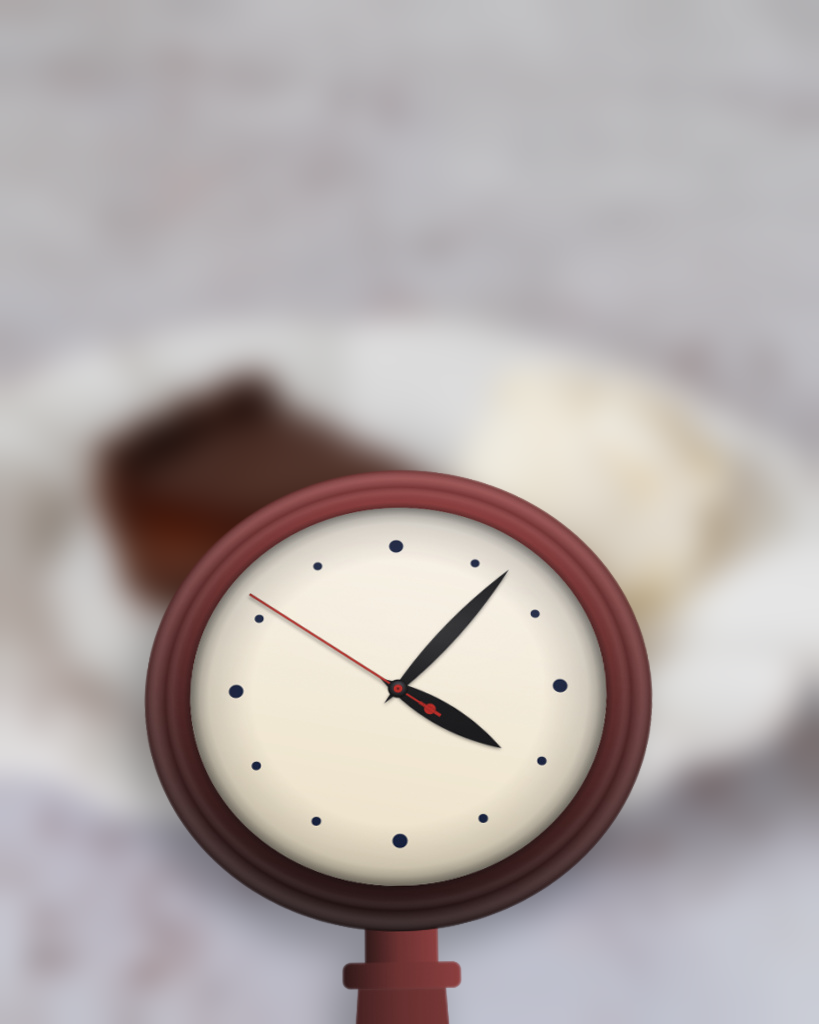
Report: 4:06:51
